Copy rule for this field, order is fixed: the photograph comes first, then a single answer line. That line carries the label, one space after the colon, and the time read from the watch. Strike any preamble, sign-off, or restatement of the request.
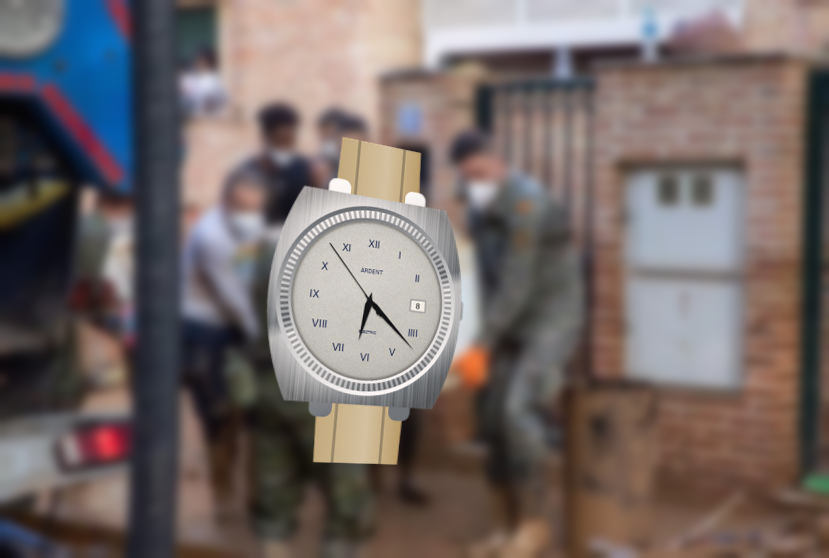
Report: 6:21:53
